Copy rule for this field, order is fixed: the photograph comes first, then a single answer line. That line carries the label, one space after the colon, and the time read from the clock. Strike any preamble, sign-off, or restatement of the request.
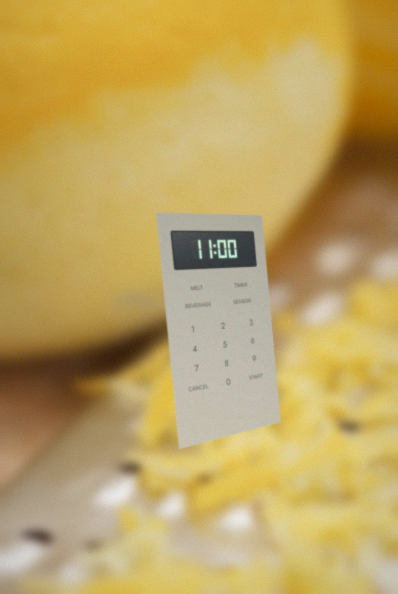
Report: 11:00
